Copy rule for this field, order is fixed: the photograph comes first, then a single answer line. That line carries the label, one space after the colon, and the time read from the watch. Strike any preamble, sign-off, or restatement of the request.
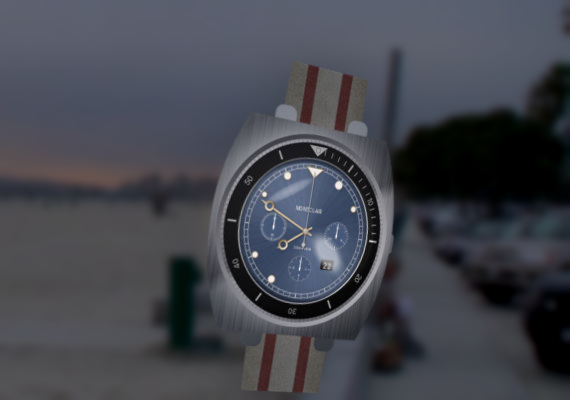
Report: 7:49
